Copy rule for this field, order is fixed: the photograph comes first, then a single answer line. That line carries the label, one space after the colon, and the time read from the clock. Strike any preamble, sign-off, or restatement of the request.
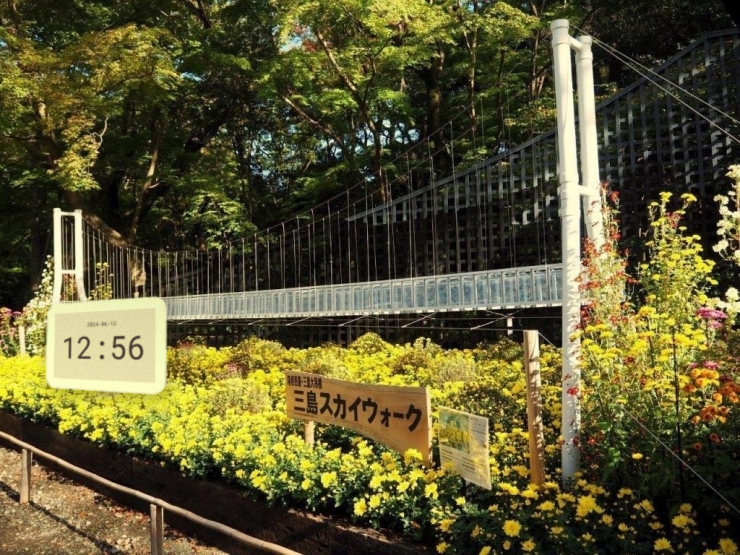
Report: 12:56
